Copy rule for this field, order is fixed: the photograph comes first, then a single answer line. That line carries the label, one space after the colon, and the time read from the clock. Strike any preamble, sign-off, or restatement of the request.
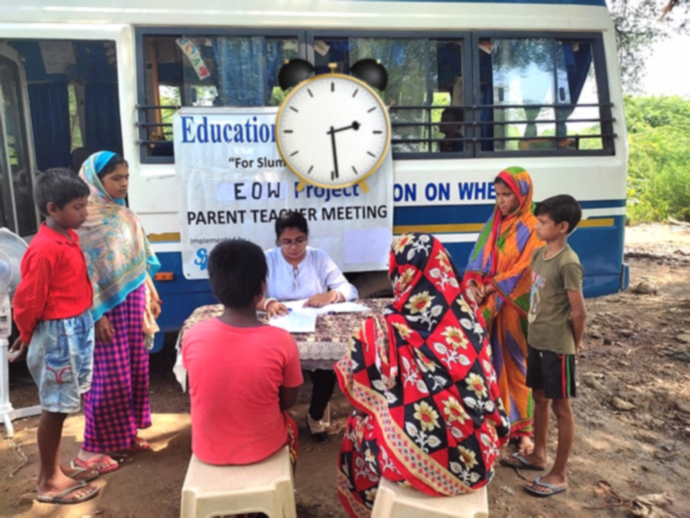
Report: 2:29
